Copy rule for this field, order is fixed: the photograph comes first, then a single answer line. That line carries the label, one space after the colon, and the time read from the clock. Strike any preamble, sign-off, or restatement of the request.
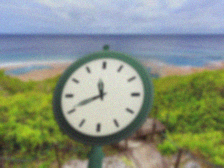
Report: 11:41
